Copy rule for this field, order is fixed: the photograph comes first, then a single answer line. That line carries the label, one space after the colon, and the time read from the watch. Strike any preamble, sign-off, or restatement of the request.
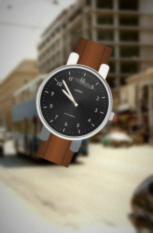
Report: 9:52
